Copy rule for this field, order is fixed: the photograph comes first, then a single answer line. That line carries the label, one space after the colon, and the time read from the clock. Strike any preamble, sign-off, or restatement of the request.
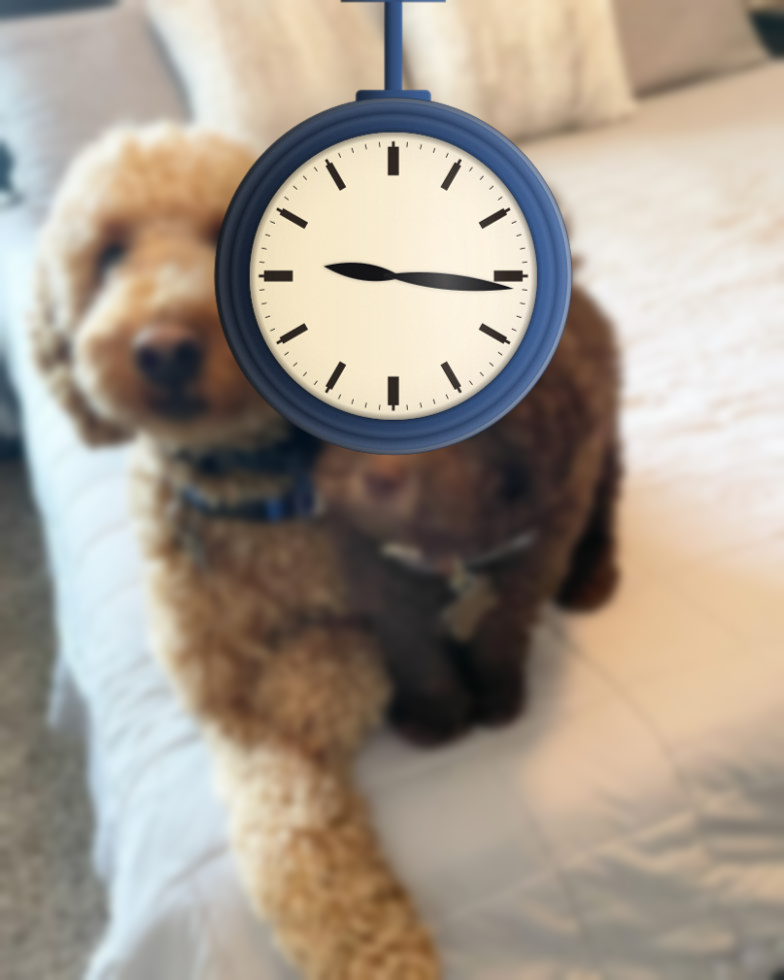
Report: 9:16
